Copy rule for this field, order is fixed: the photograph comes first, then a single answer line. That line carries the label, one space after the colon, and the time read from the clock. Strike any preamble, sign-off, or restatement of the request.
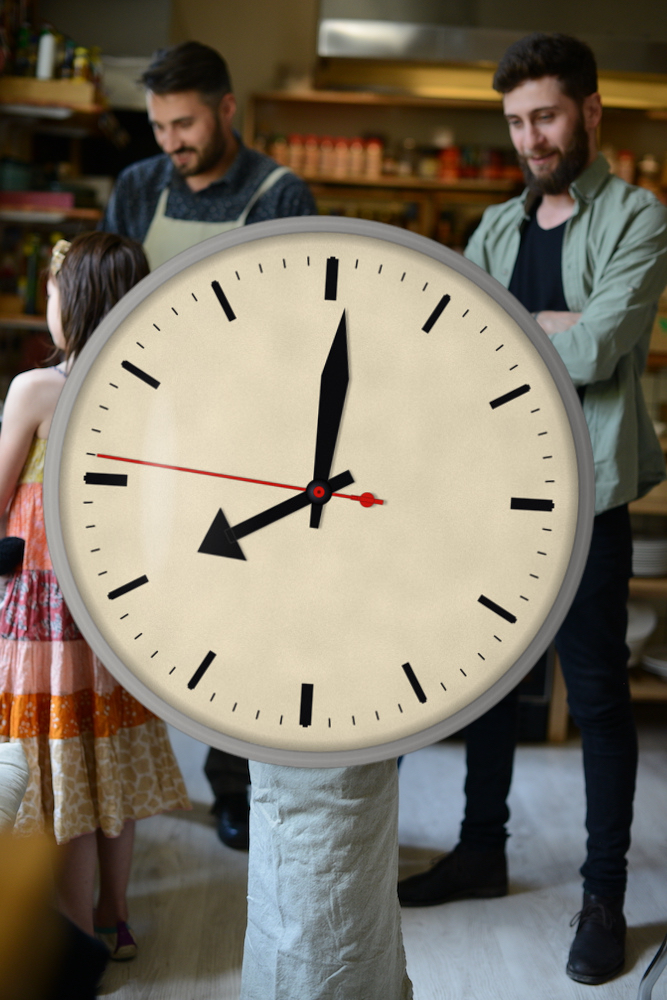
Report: 8:00:46
